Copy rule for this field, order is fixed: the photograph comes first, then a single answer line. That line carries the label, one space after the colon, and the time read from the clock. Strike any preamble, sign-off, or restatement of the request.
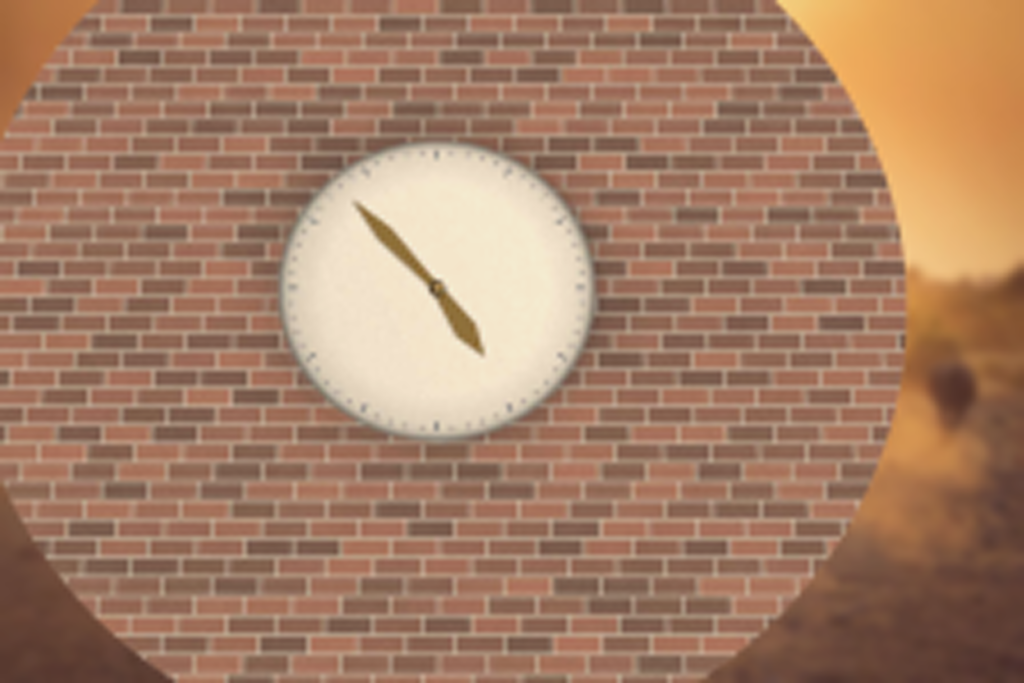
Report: 4:53
